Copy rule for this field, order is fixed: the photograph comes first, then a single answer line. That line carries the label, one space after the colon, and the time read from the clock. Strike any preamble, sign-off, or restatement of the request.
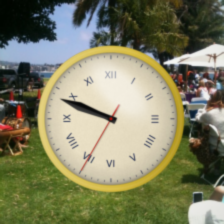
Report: 9:48:35
